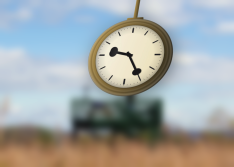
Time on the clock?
9:25
